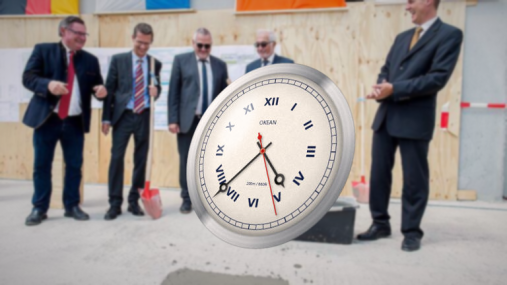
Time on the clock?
4:37:26
